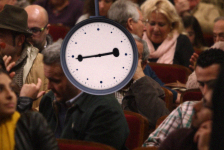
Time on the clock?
2:44
